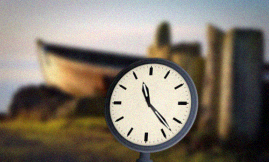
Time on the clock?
11:23
